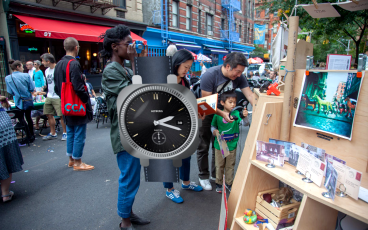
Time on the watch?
2:18
